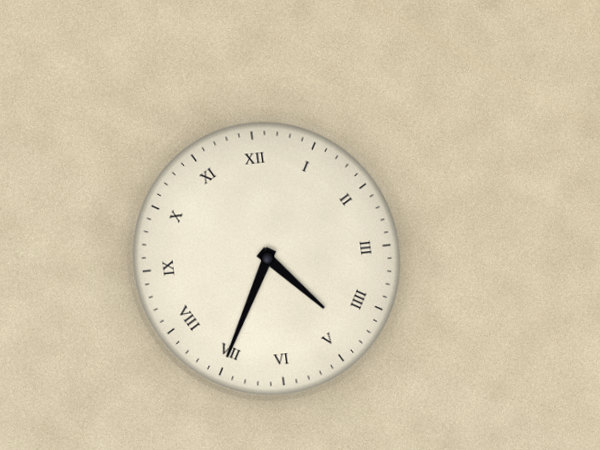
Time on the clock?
4:35
